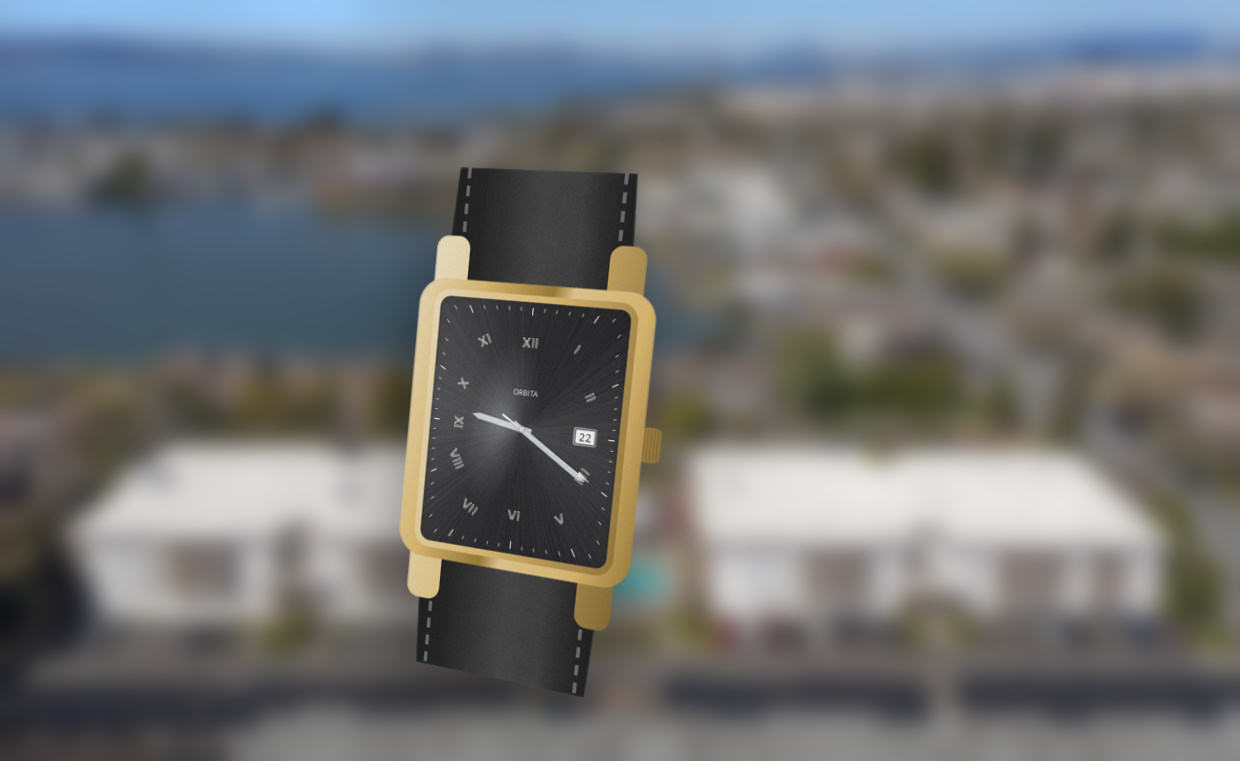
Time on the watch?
9:20:20
